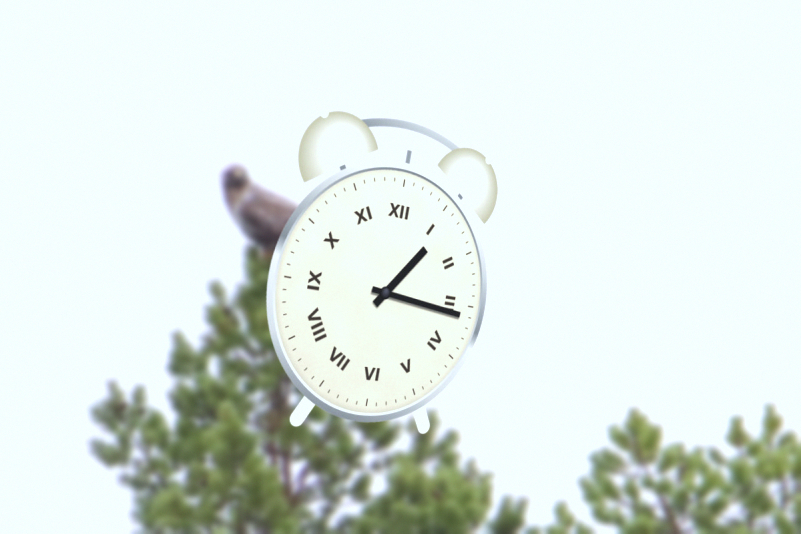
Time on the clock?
1:16
